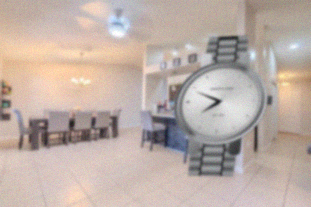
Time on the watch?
7:49
